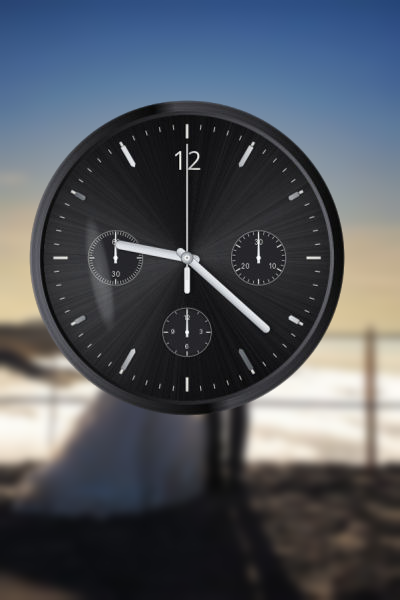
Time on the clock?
9:22
